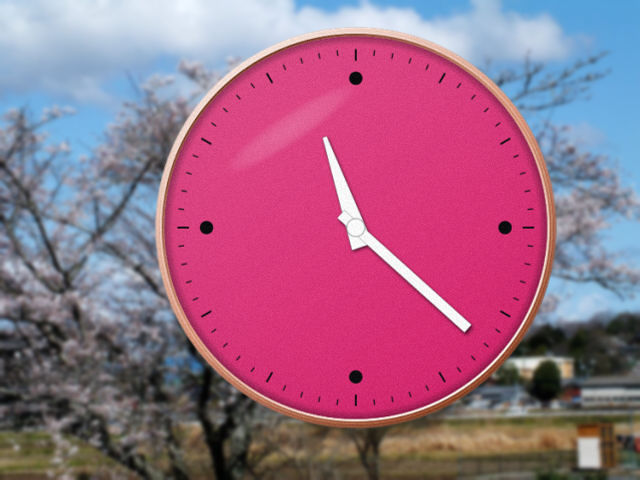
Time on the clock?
11:22
